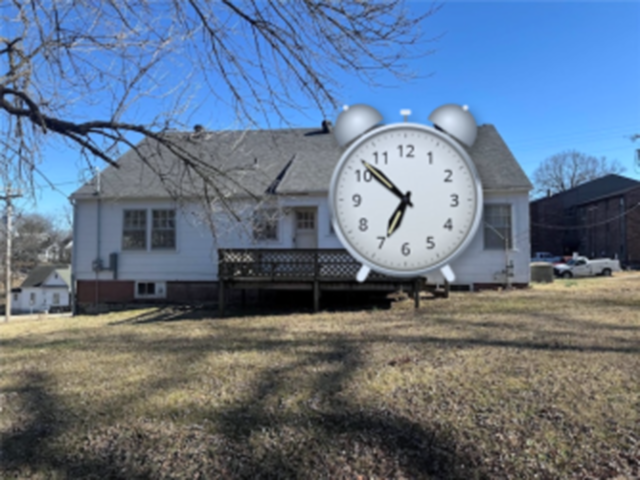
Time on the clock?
6:52
